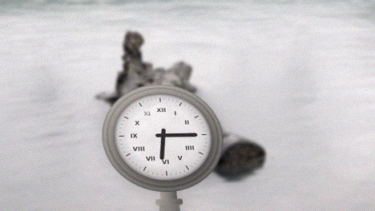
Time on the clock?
6:15
